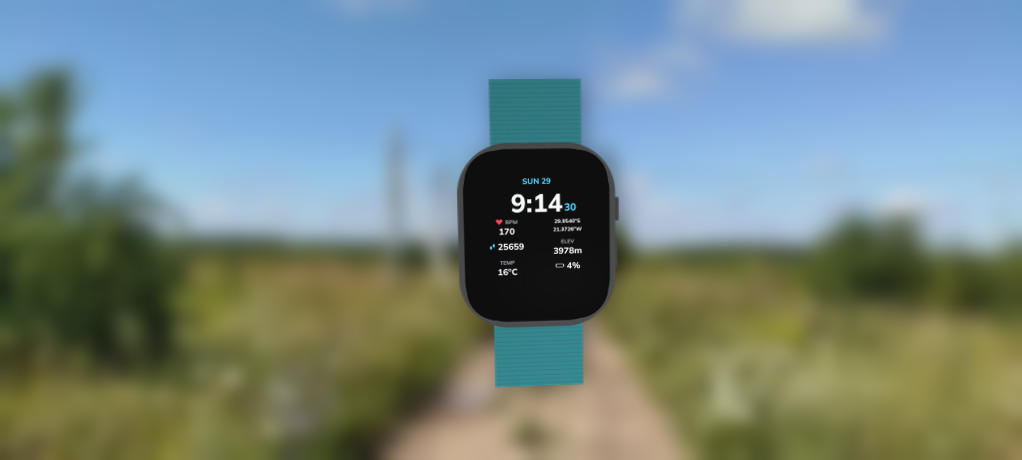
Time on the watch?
9:14:30
